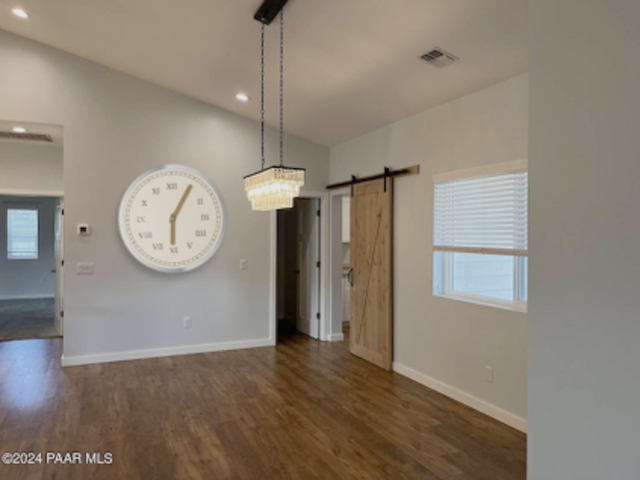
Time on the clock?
6:05
